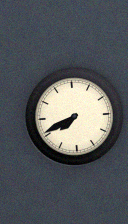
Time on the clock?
7:41
